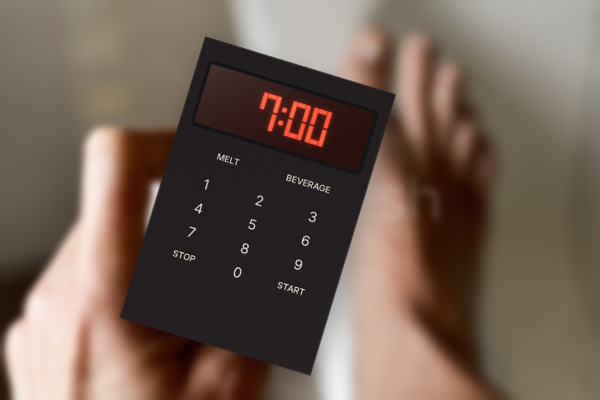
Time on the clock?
7:00
